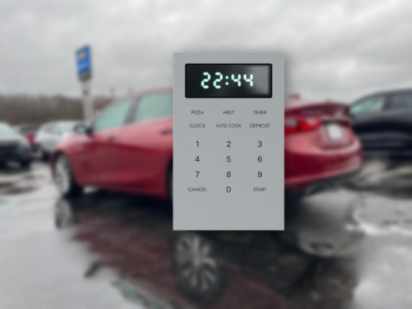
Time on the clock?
22:44
